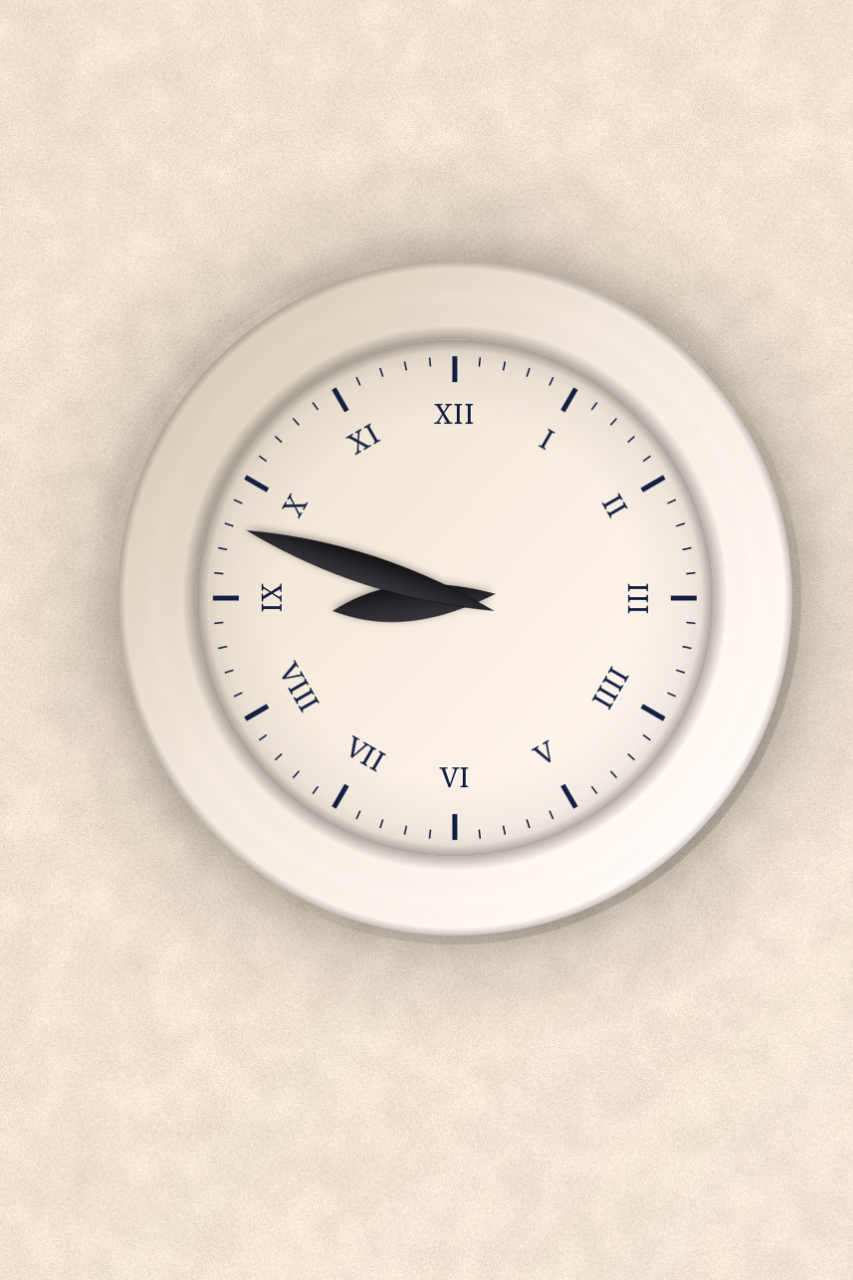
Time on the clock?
8:48
